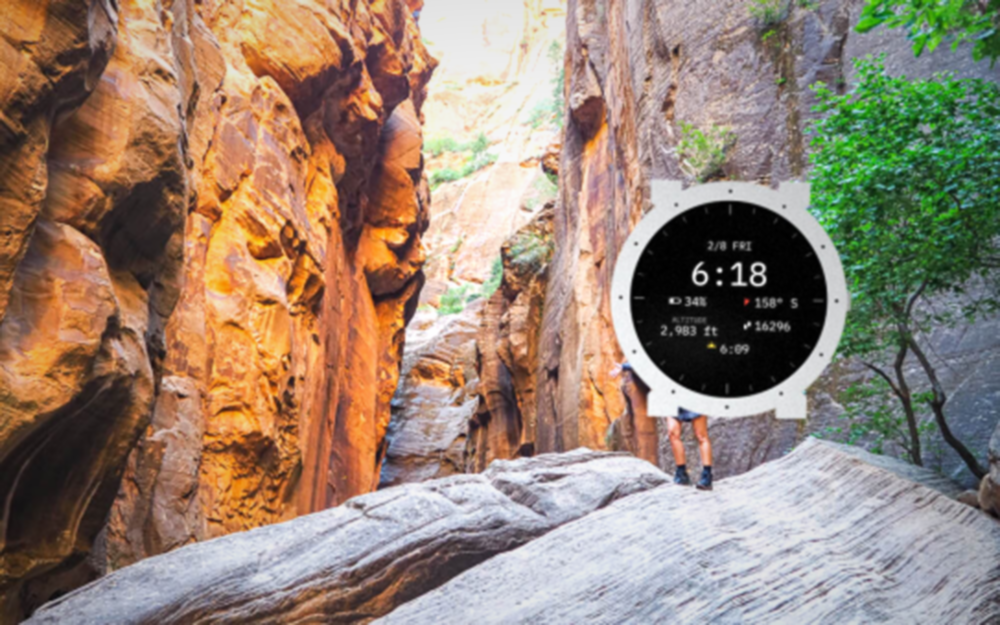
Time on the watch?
6:18
